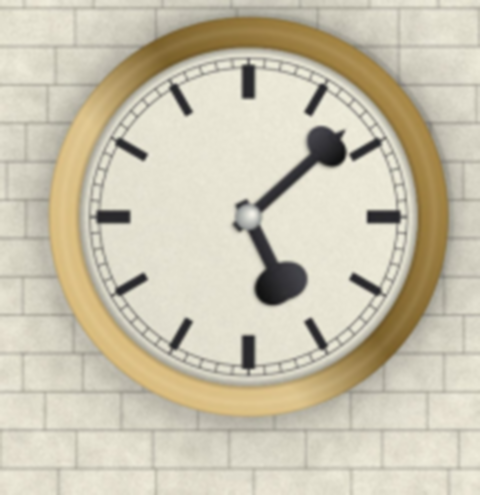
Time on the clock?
5:08
